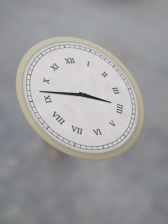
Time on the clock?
3:47
